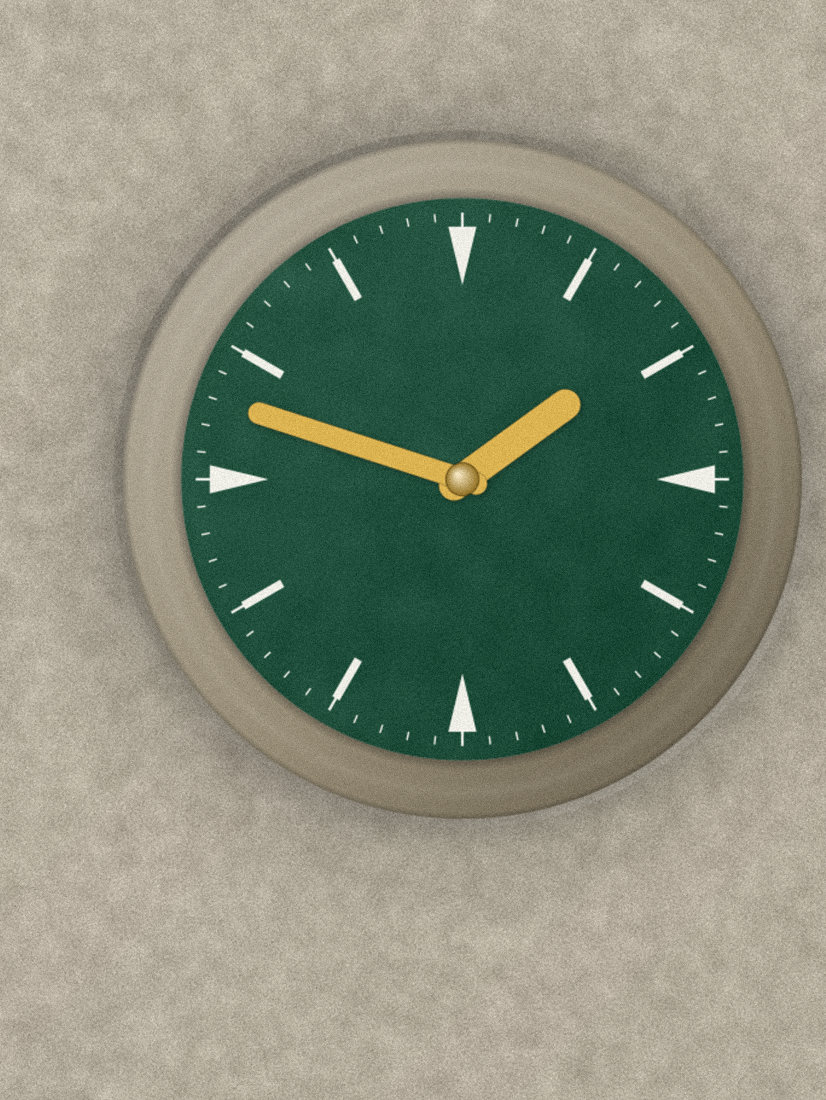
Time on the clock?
1:48
